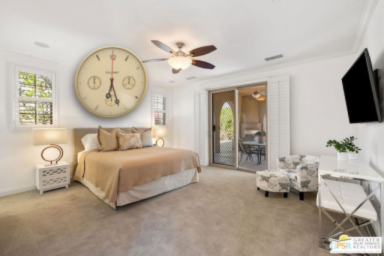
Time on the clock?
6:27
